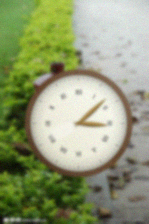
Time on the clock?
3:08
